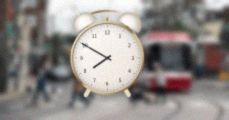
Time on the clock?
7:50
